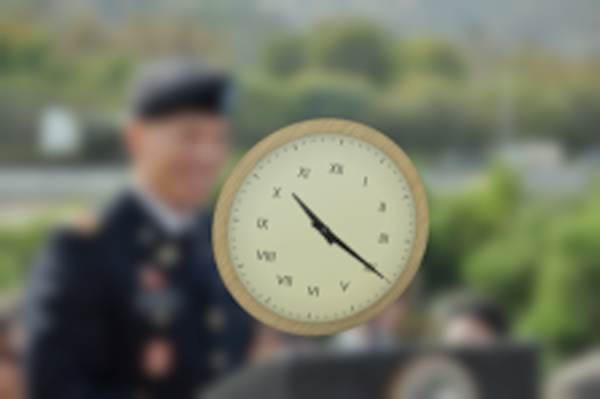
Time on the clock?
10:20
